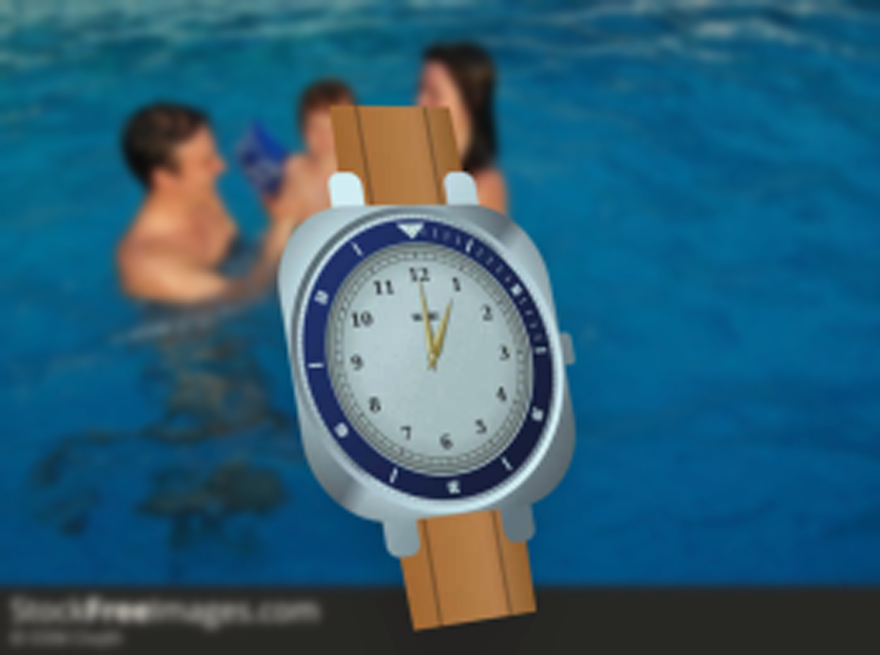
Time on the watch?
1:00
